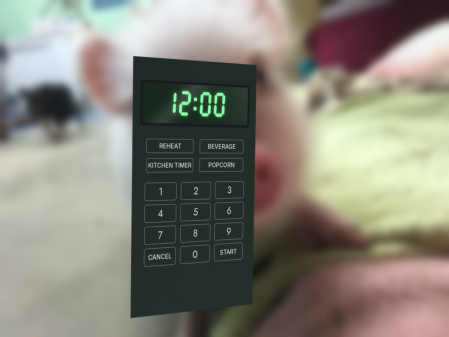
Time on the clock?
12:00
